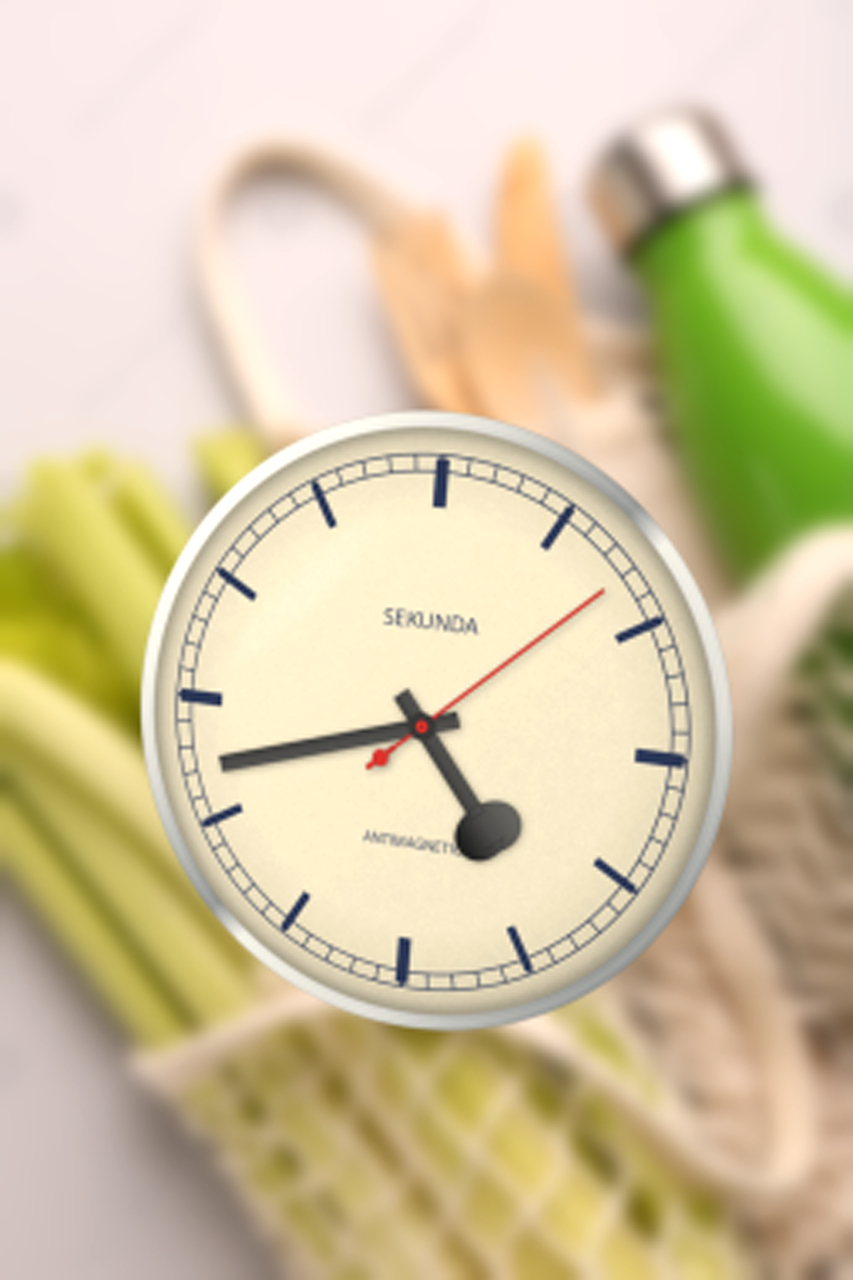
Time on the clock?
4:42:08
